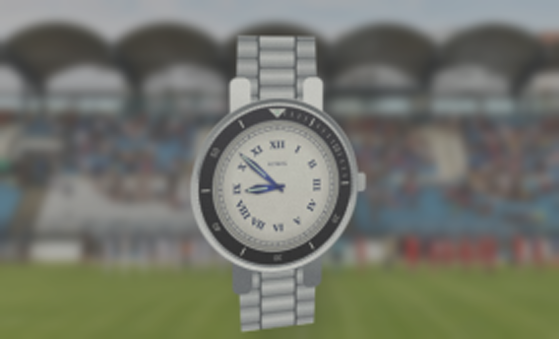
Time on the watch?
8:52
